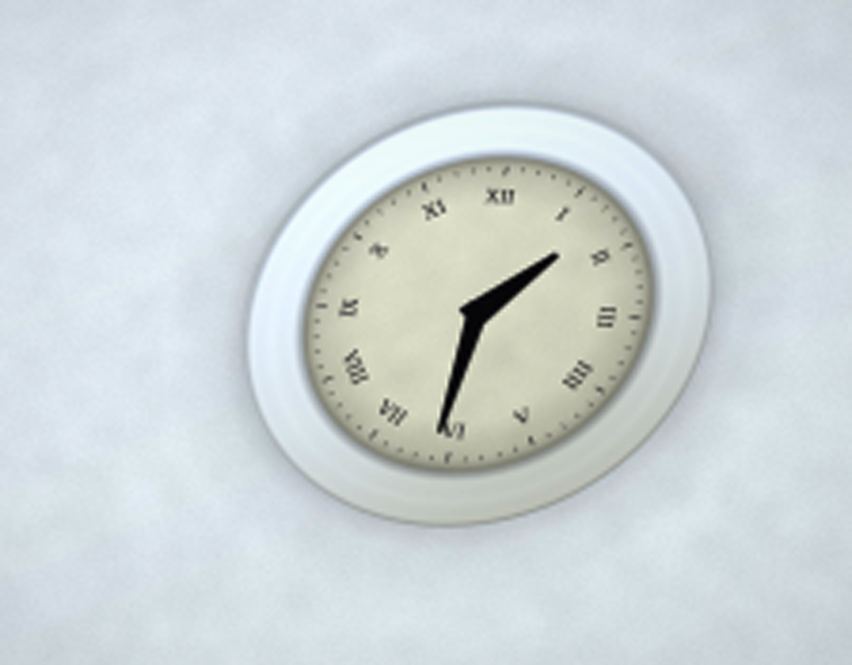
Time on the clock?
1:31
